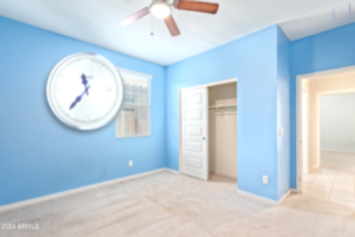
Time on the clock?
11:37
